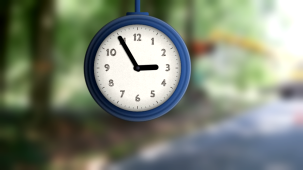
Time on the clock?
2:55
